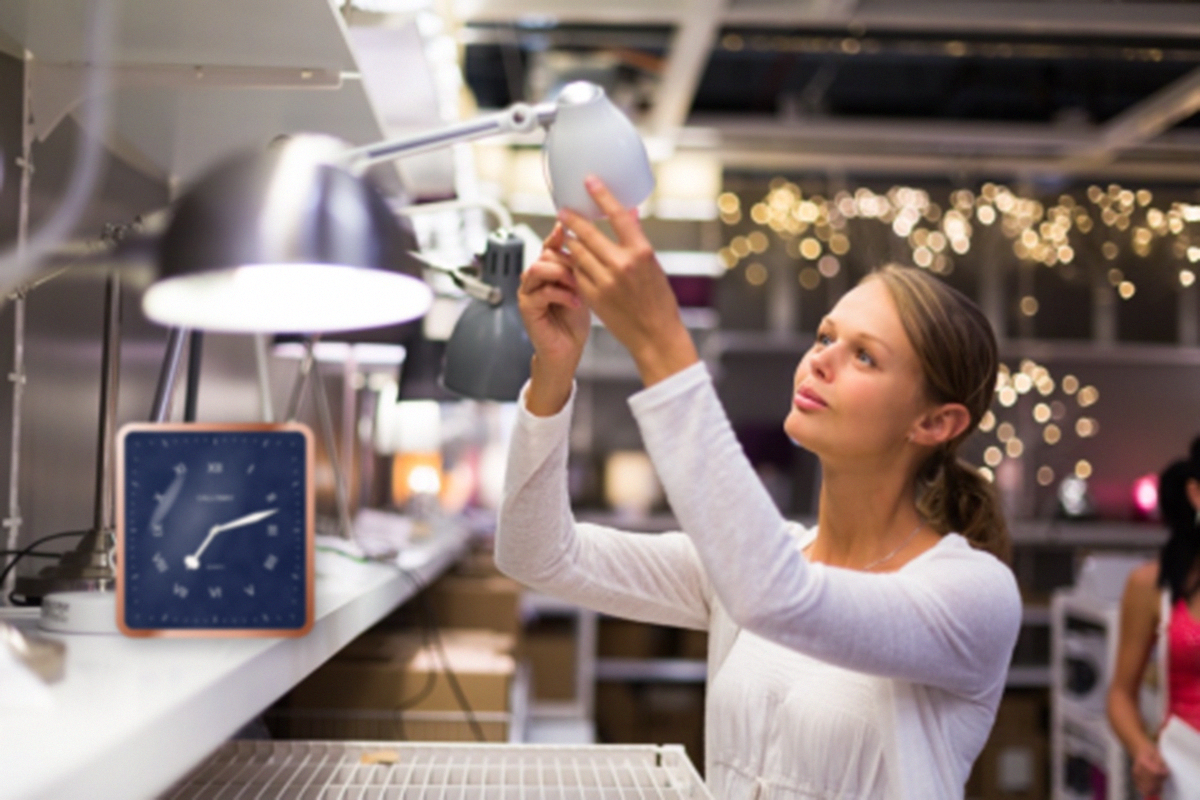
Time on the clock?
7:12
